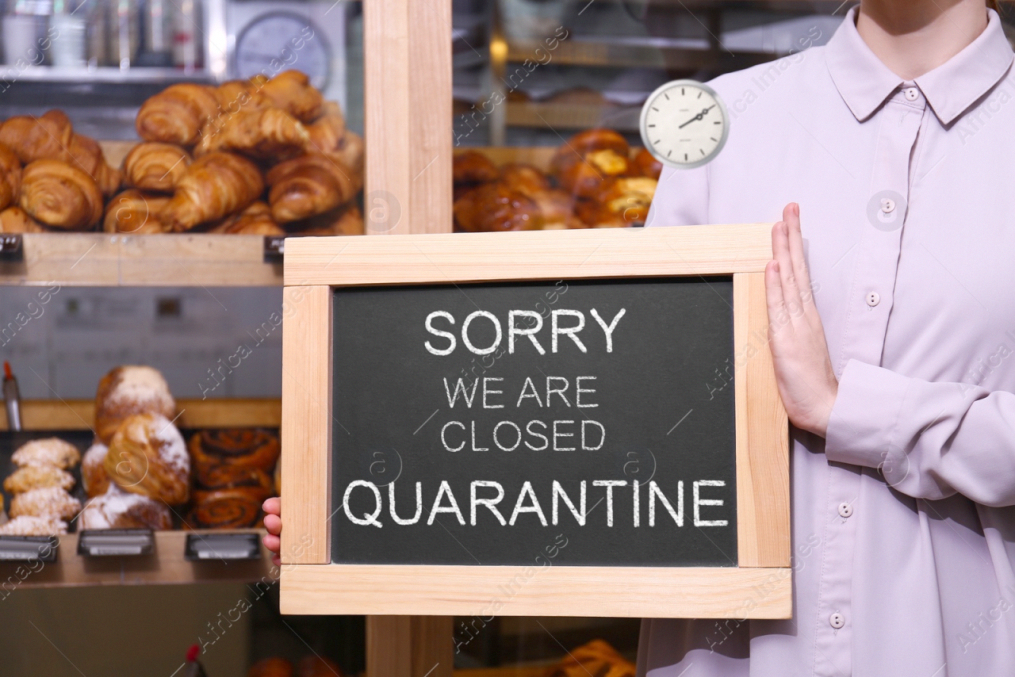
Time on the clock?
2:10
